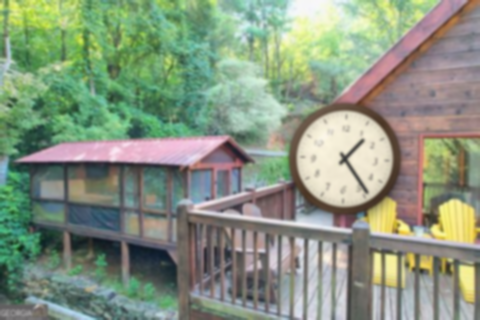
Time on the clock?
1:24
